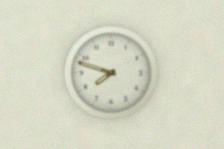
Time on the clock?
7:48
